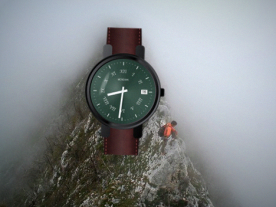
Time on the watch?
8:31
